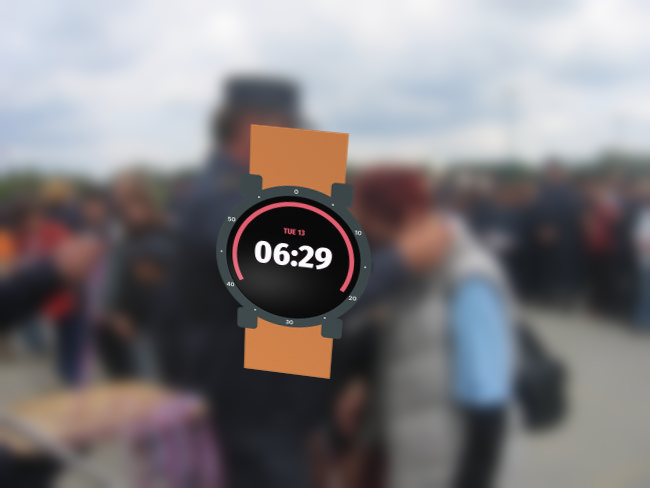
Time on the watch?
6:29
